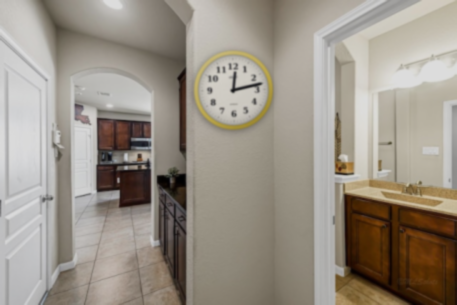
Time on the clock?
12:13
